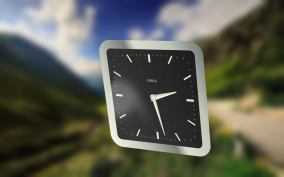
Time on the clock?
2:28
